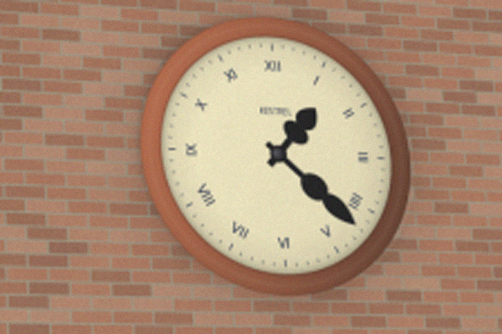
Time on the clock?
1:22
